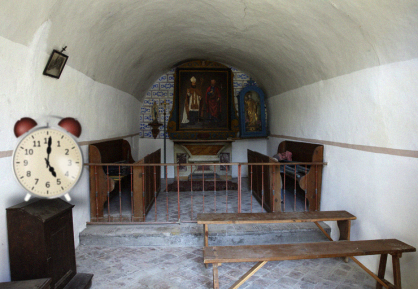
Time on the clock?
5:01
